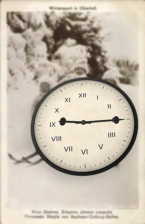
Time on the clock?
9:15
